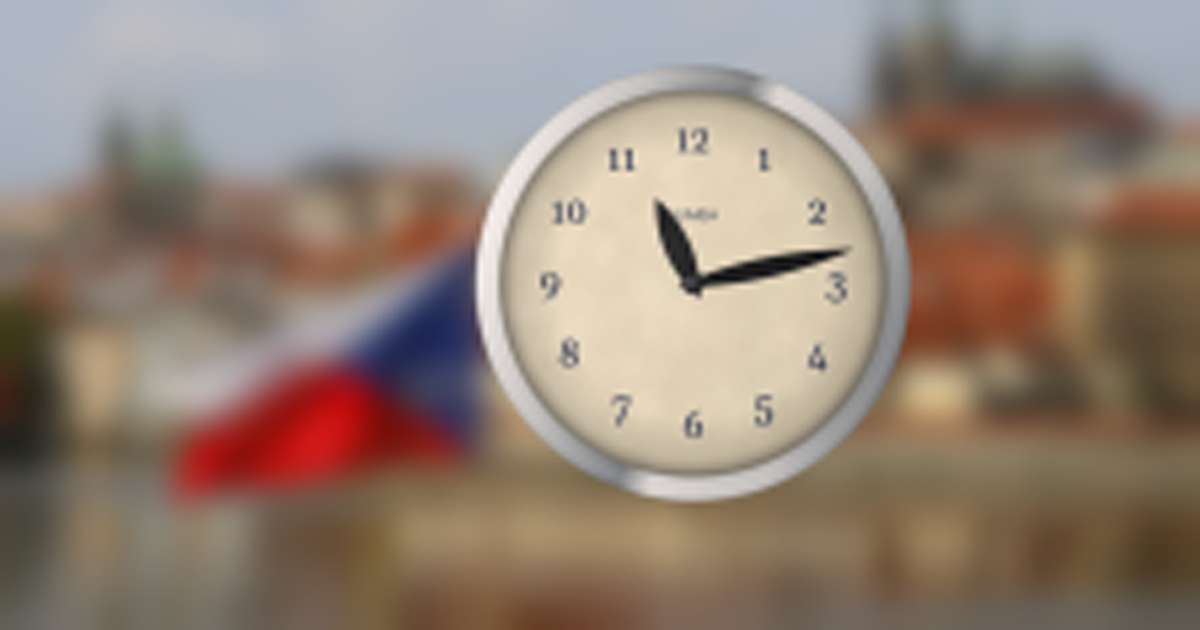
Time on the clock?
11:13
